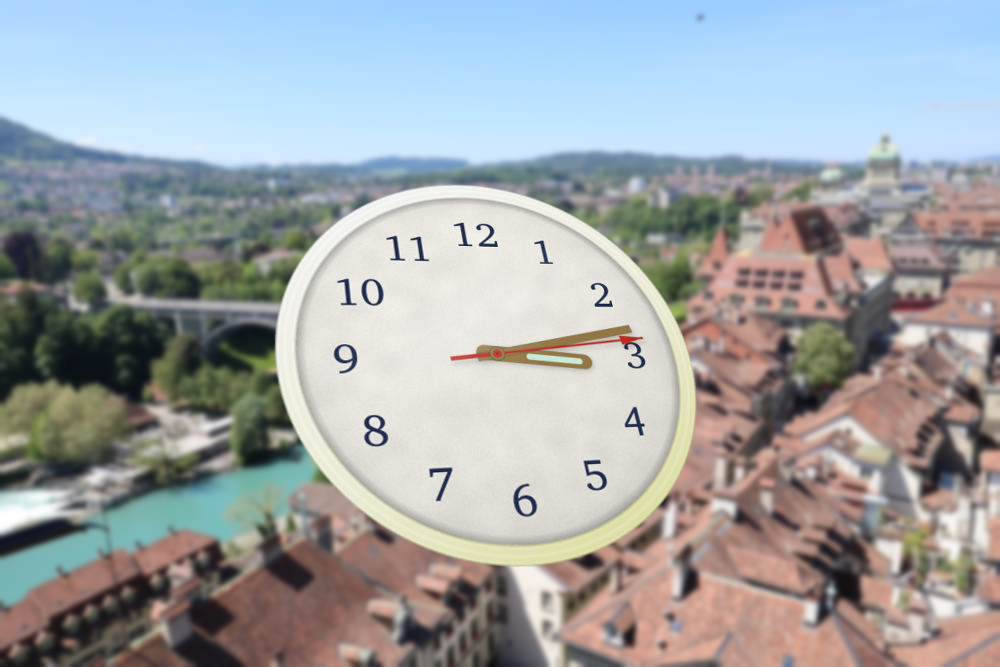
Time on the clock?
3:13:14
